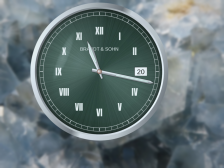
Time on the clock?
11:17
